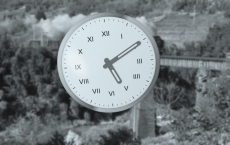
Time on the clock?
5:10
